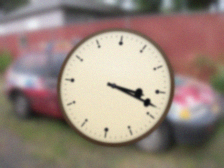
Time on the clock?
3:18
